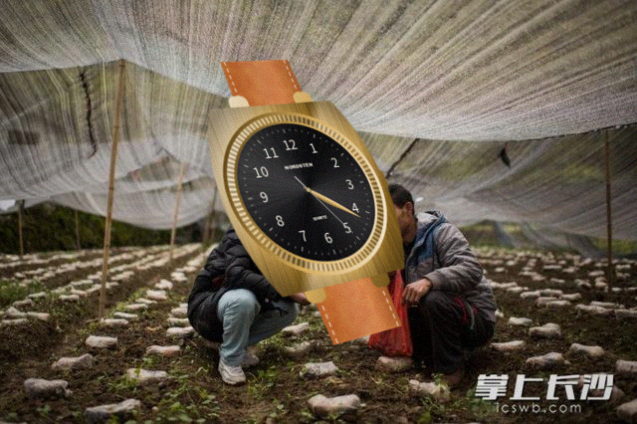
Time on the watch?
4:21:25
